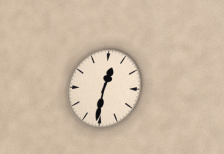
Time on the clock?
12:31
